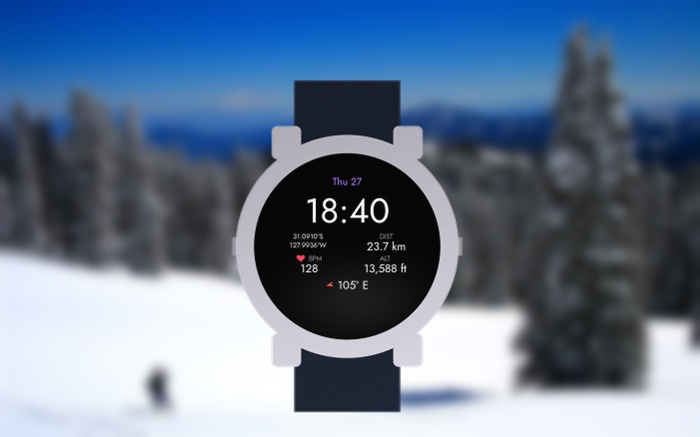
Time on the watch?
18:40
